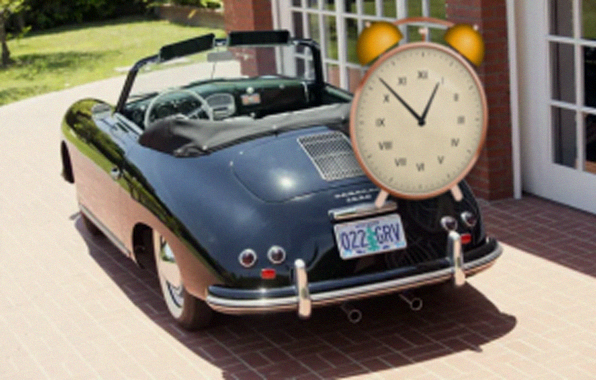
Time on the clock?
12:52
